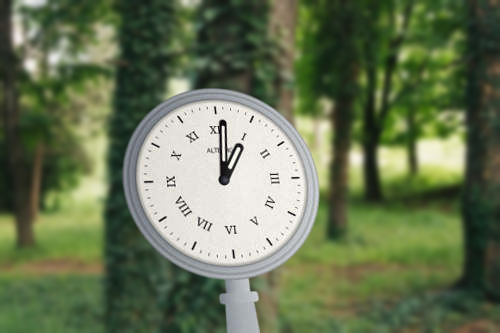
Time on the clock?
1:01
